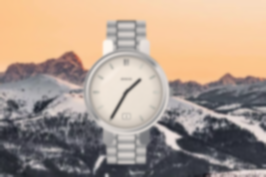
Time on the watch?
1:35
